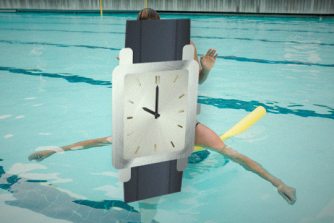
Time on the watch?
10:00
